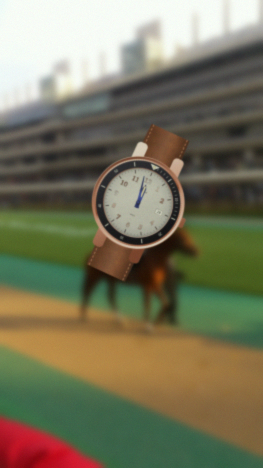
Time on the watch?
11:58
